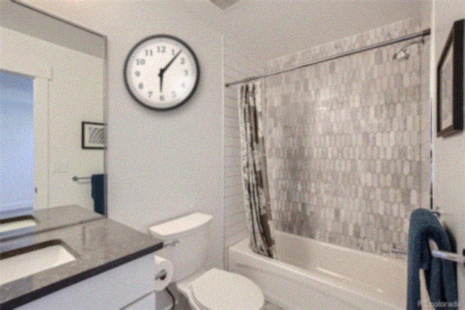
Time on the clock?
6:07
